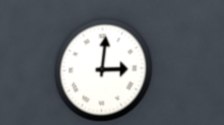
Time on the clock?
3:01
